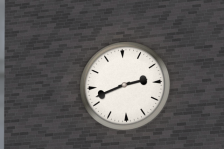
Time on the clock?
2:42
